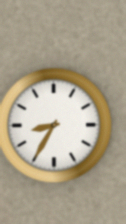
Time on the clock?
8:35
